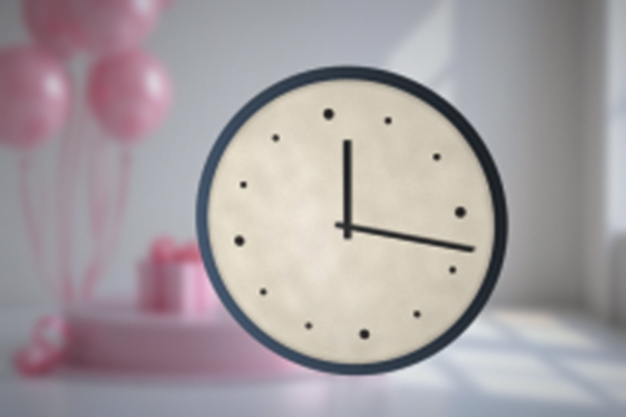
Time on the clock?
12:18
